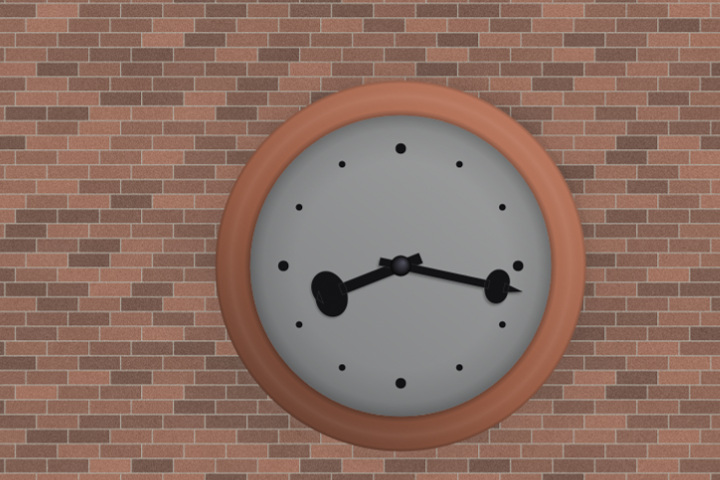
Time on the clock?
8:17
